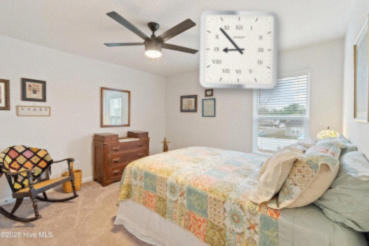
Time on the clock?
8:53
